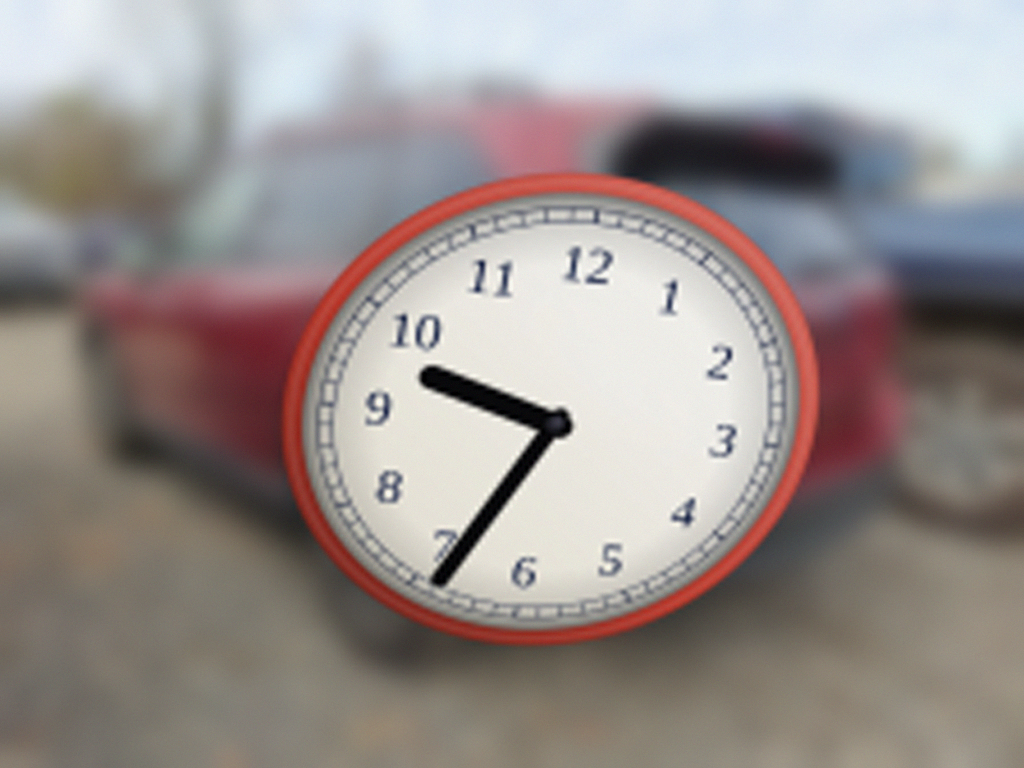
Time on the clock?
9:34
